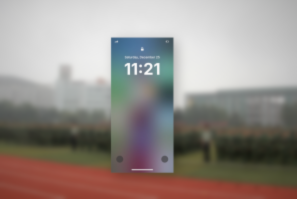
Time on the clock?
11:21
